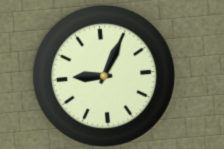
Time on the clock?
9:05
